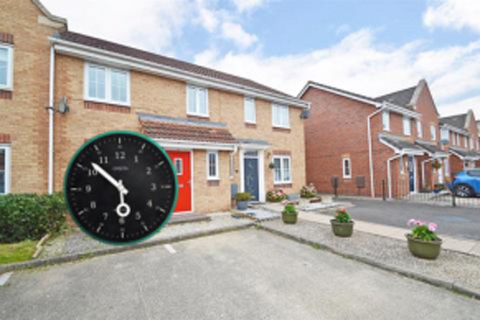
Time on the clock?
5:52
